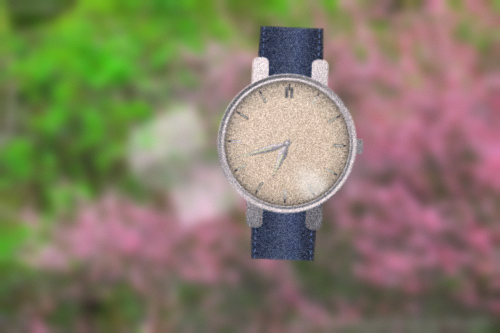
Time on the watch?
6:42
